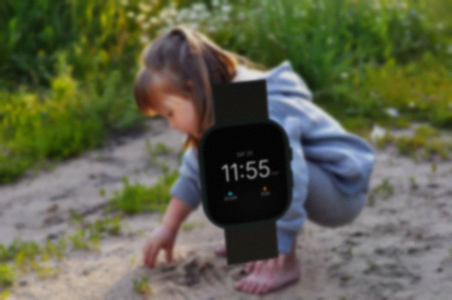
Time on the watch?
11:55
